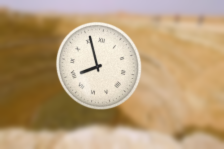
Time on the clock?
7:56
